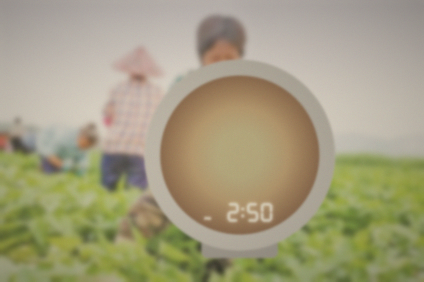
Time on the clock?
2:50
